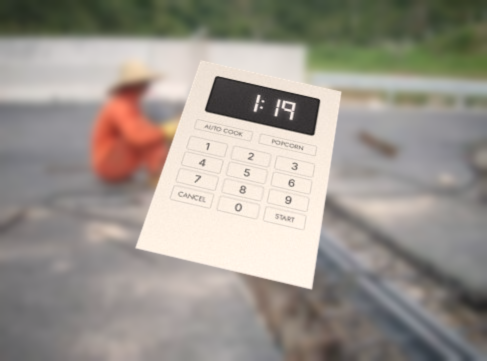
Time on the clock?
1:19
